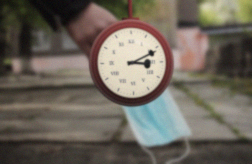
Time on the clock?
3:11
